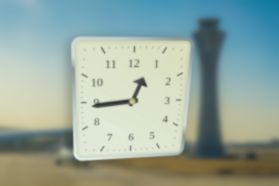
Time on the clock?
12:44
